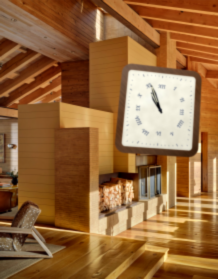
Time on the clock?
10:56
